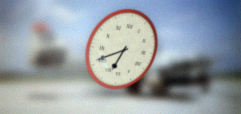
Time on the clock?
6:41
